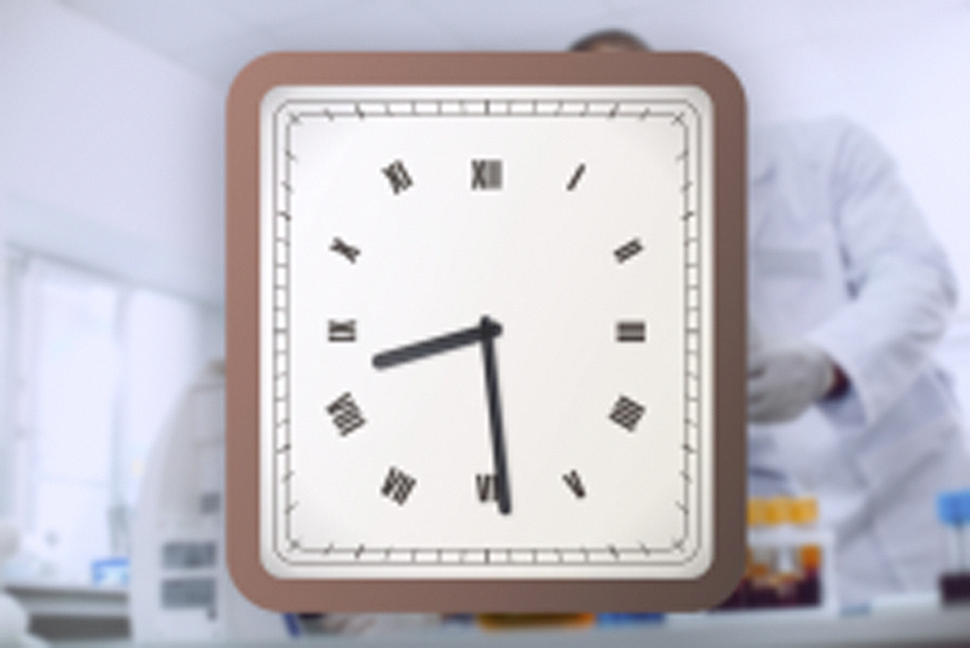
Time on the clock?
8:29
